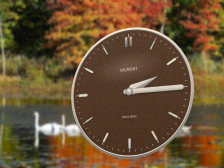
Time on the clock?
2:15
